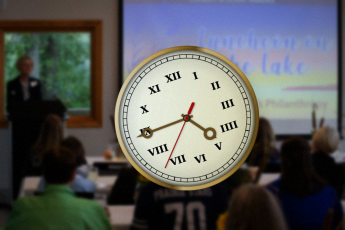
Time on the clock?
4:44:37
